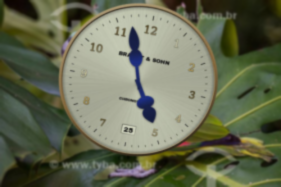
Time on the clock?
4:57
